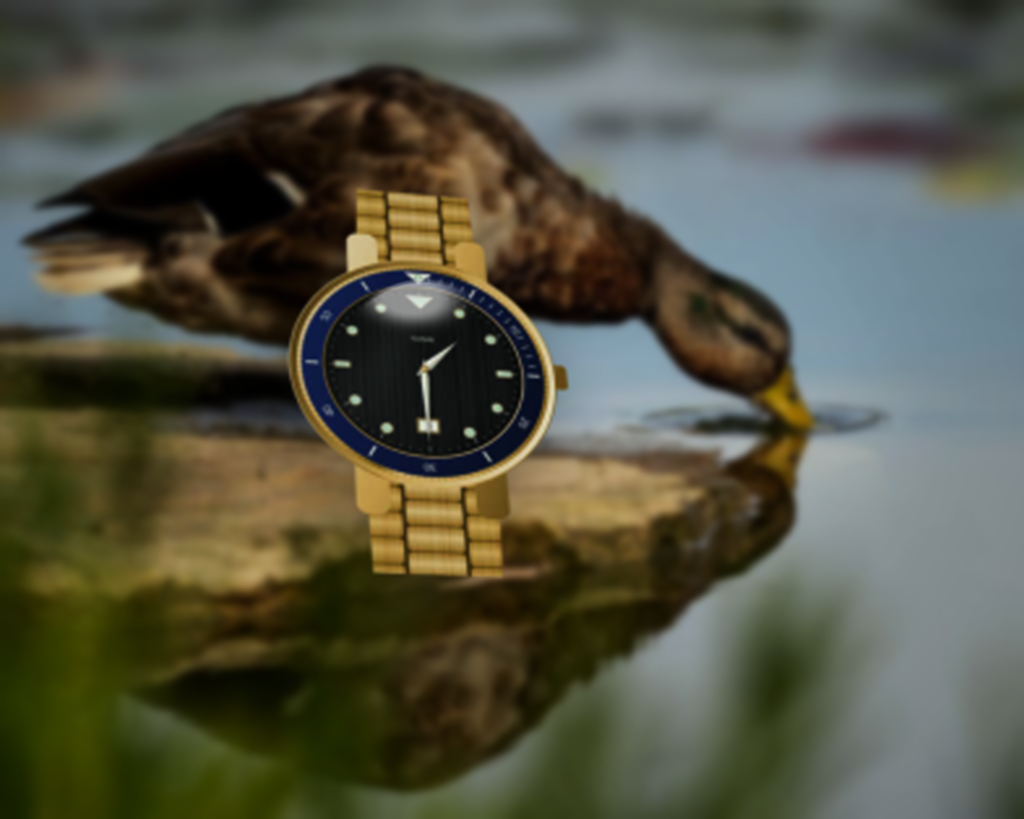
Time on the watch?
1:30
